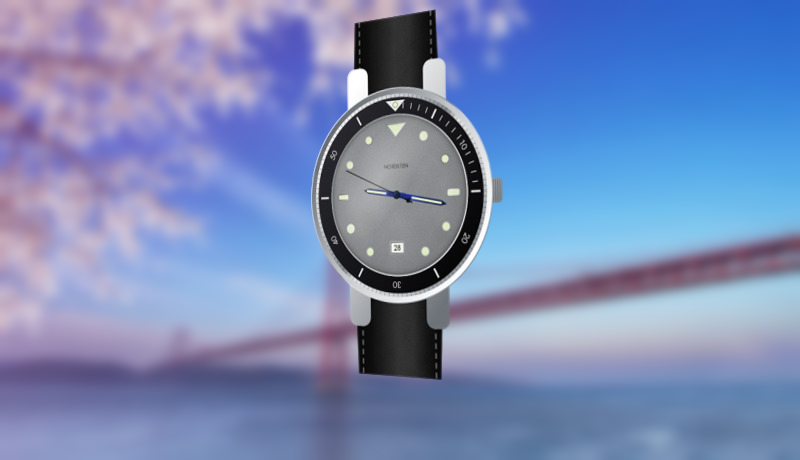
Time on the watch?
9:16:49
